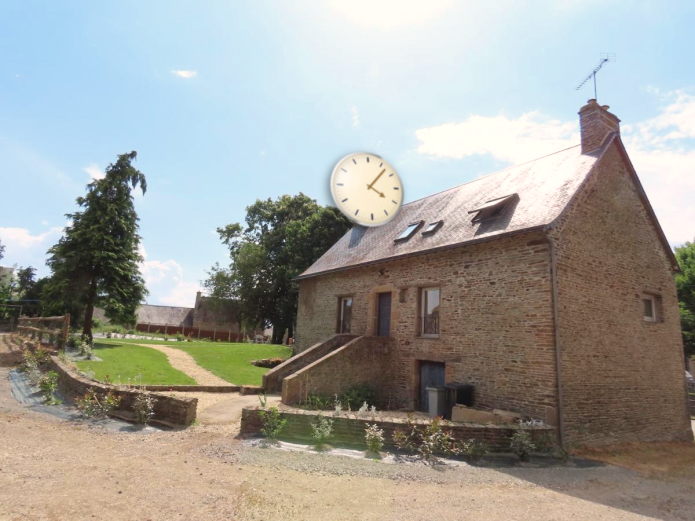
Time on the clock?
4:07
